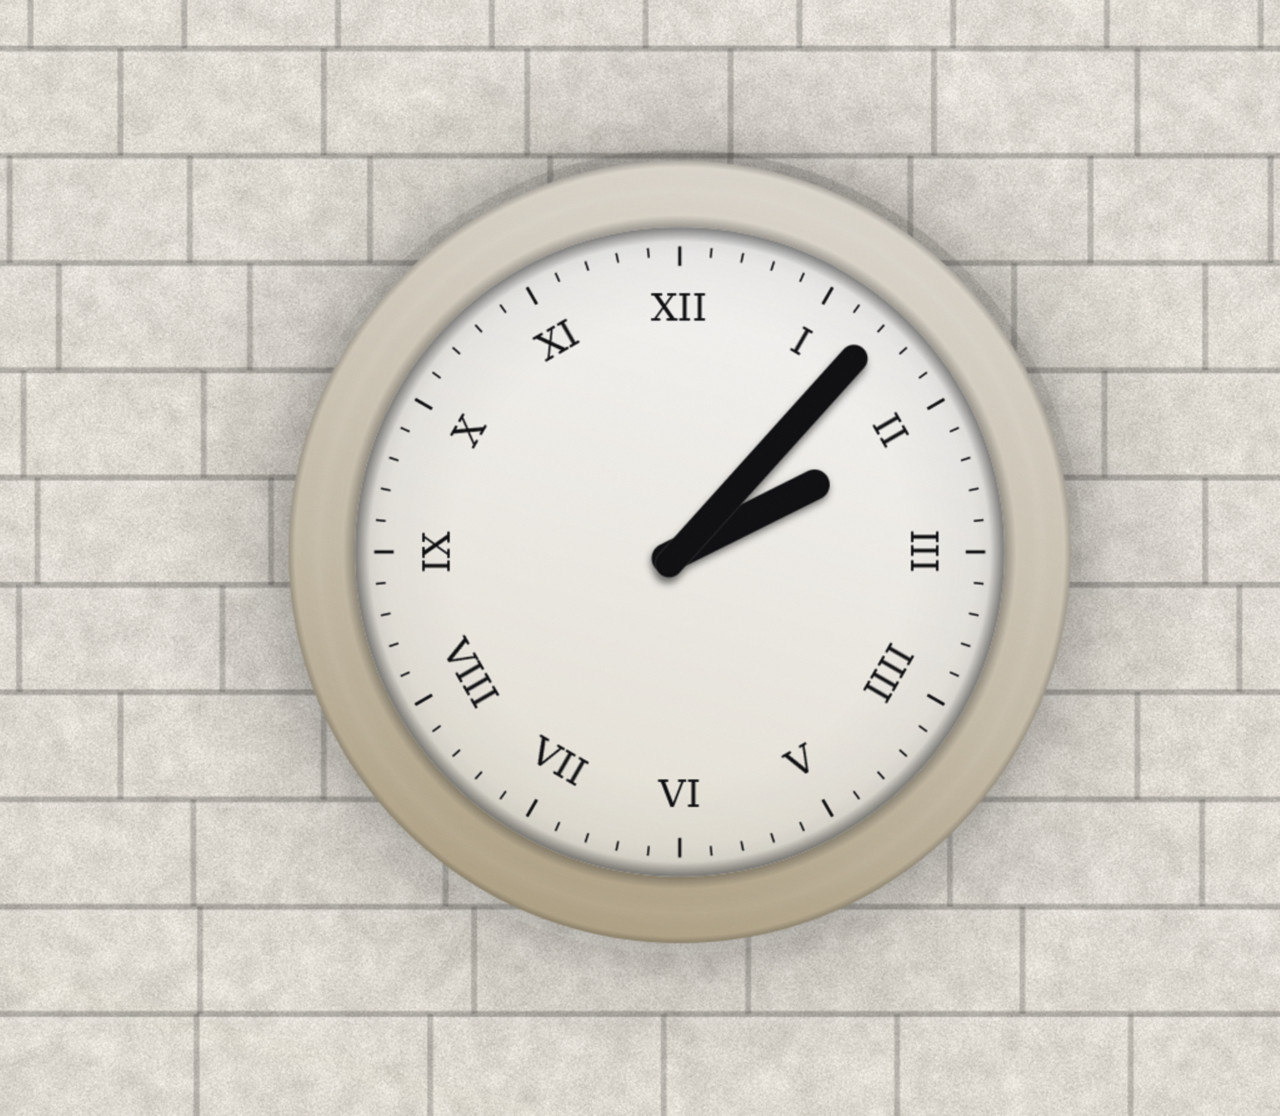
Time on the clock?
2:07
